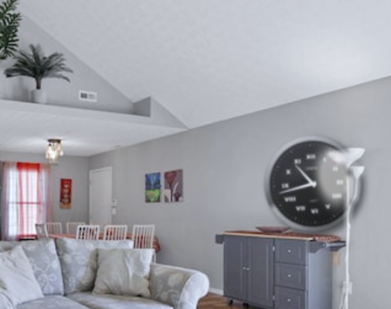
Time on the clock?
10:43
